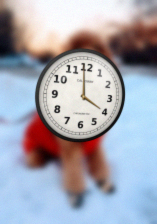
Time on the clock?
3:59
